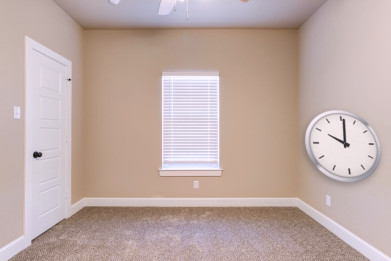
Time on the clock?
10:01
